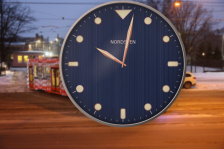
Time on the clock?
10:02
